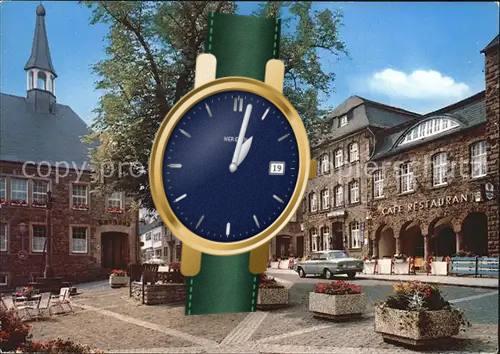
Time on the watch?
1:02
